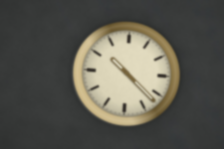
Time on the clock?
10:22
